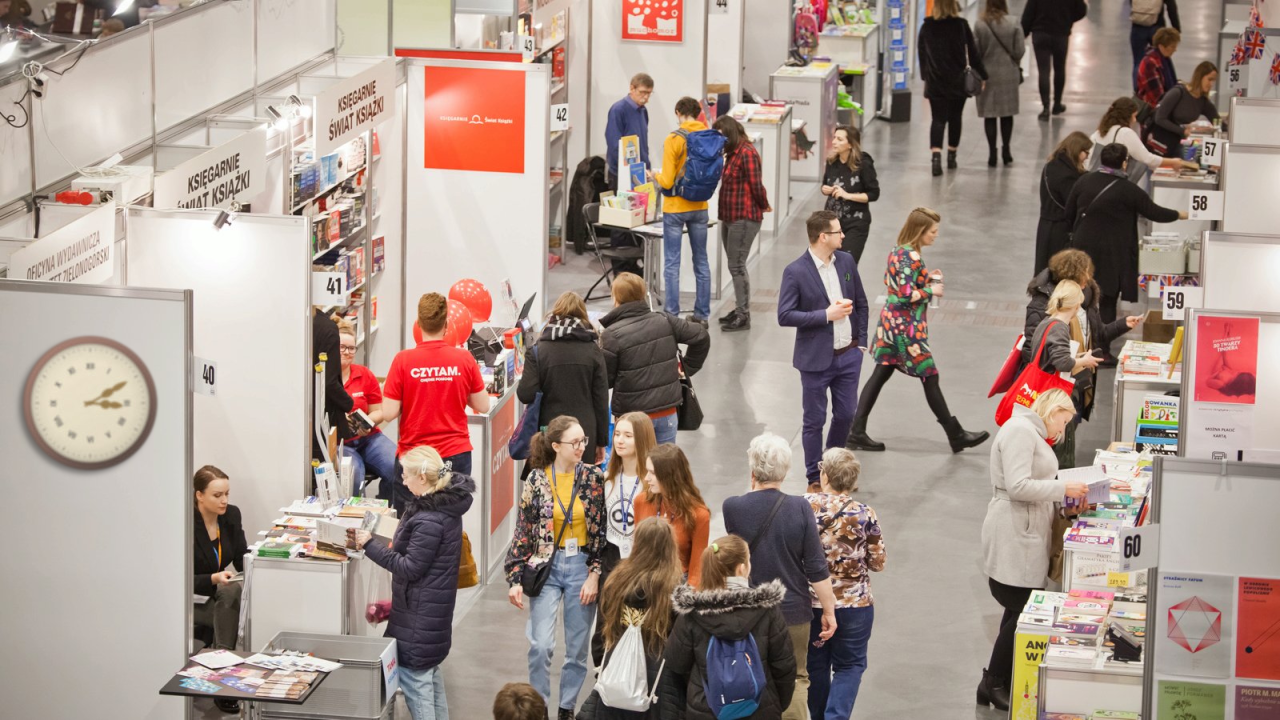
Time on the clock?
3:10
